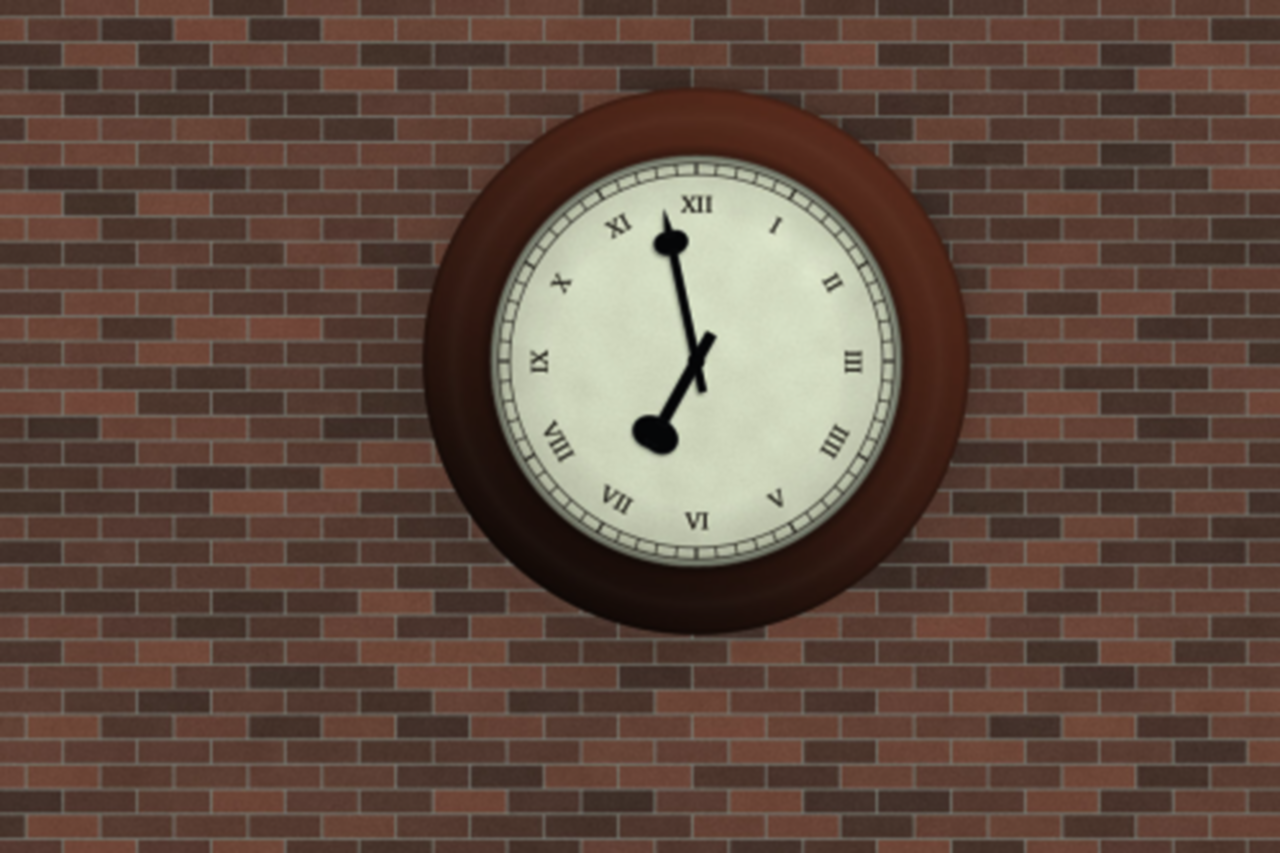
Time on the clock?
6:58
